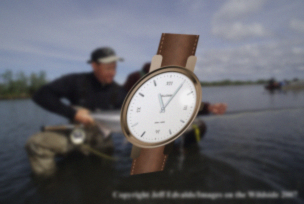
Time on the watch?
11:05
